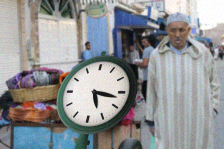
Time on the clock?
5:17
